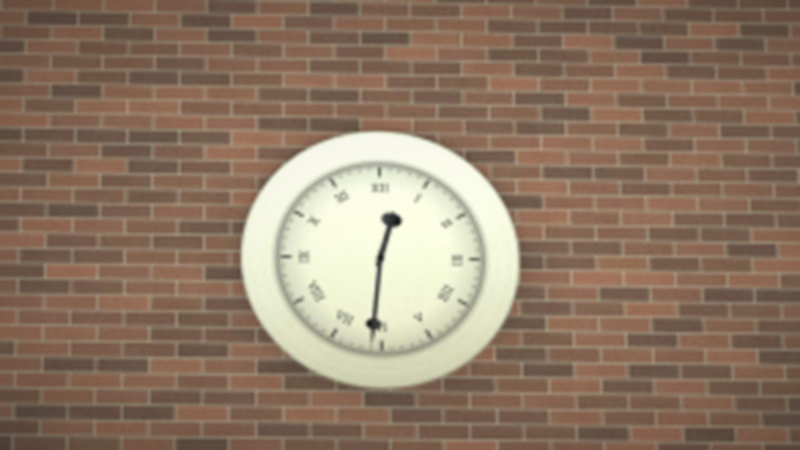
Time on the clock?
12:31
